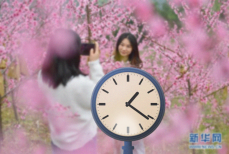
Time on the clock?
1:21
